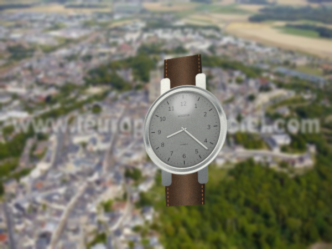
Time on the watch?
8:22
